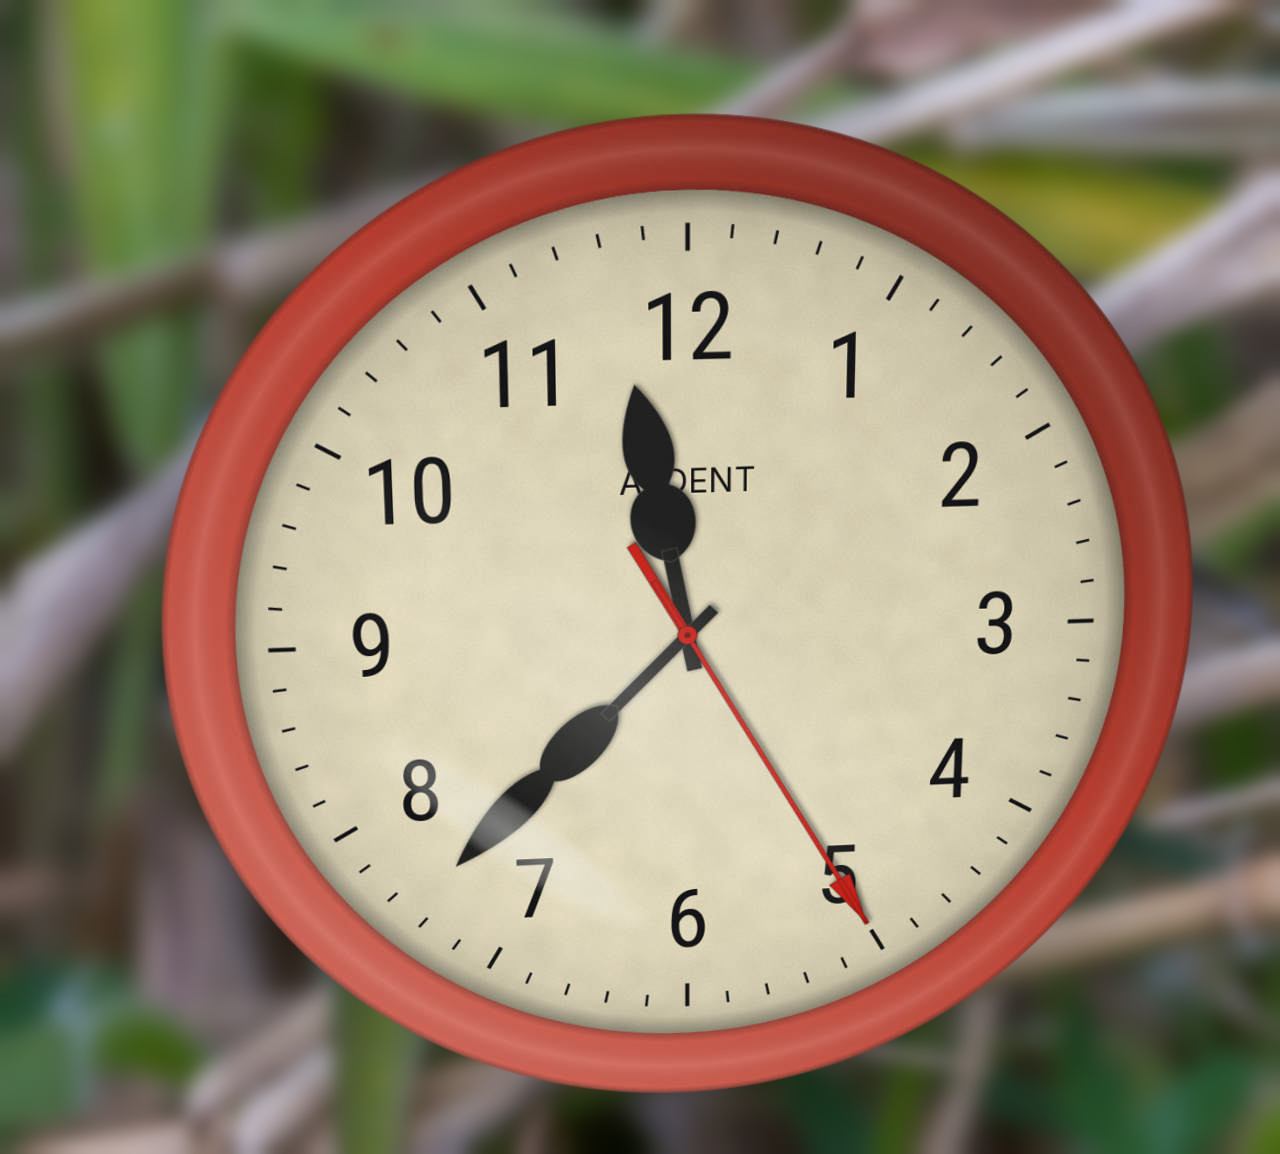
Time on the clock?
11:37:25
